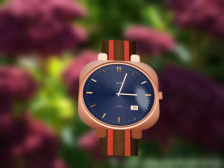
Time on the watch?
3:03
